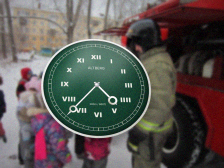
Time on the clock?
4:37
